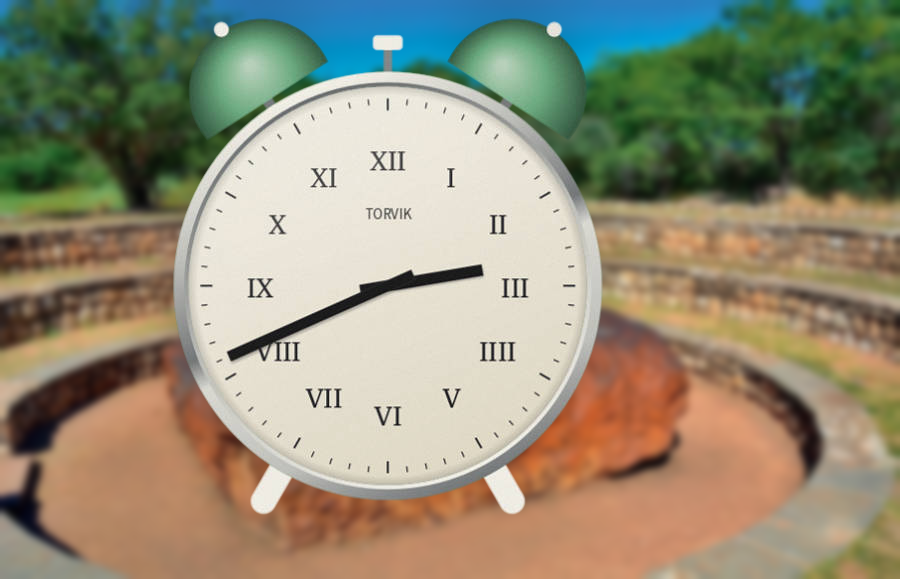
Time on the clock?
2:41
